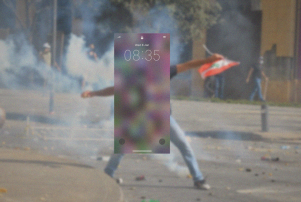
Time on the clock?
8:35
